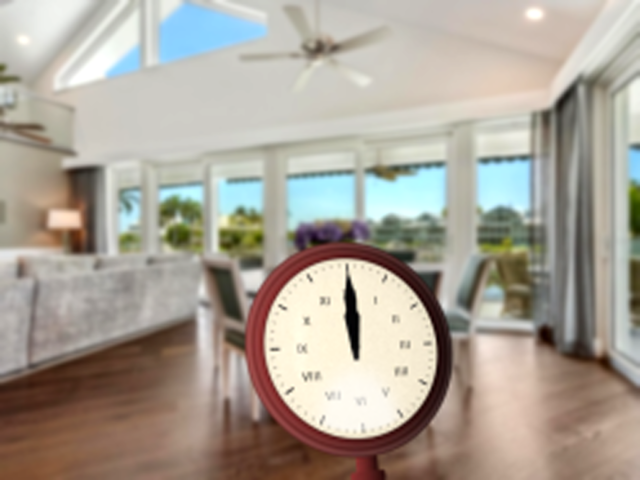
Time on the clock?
12:00
